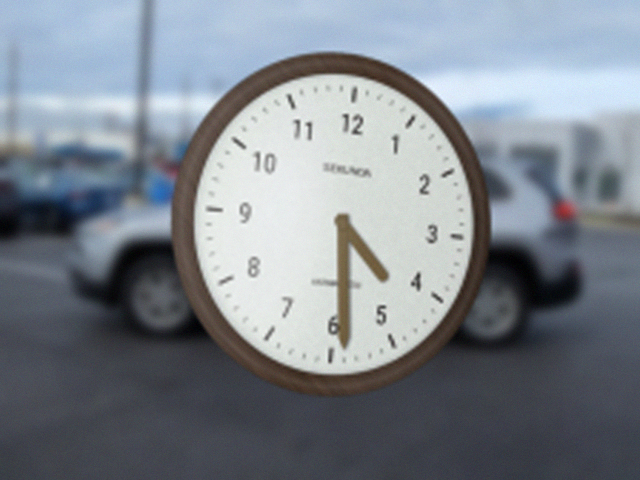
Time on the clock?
4:29
